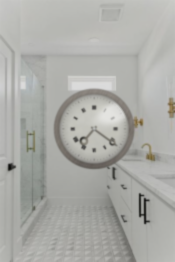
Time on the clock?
7:21
